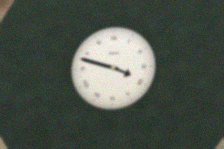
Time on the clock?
3:48
